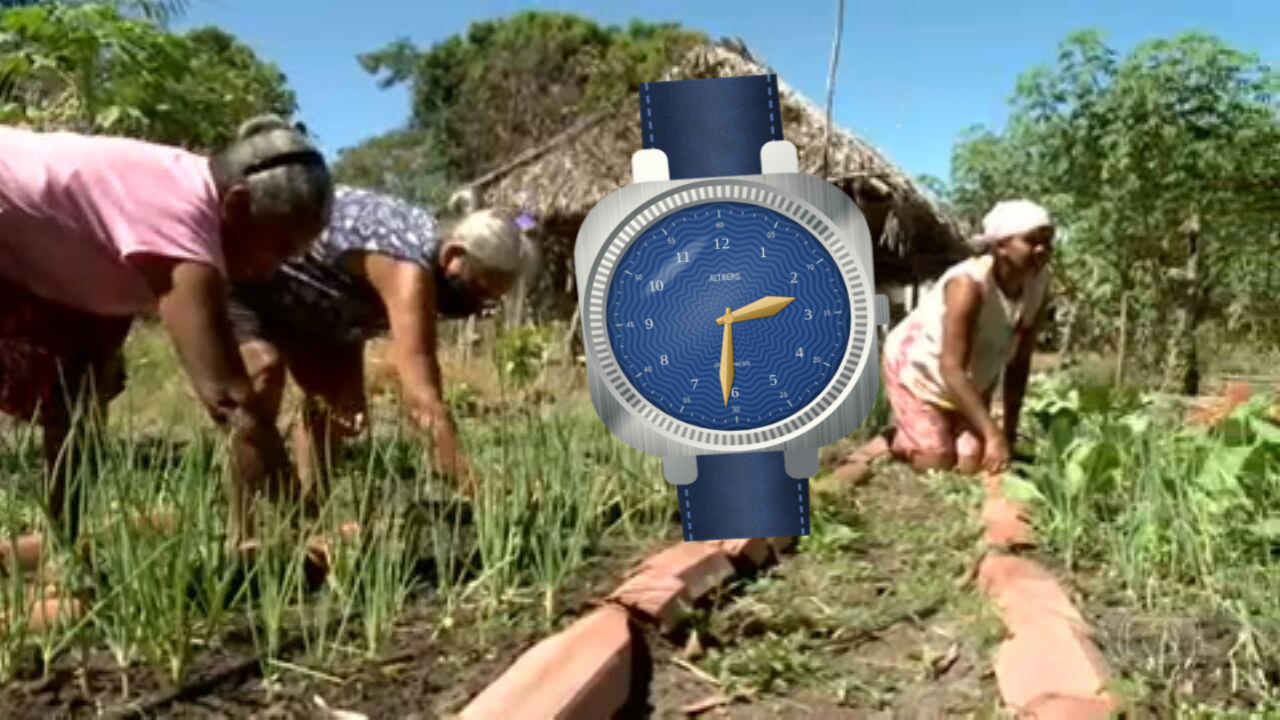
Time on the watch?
2:31
